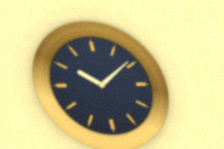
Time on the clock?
10:09
